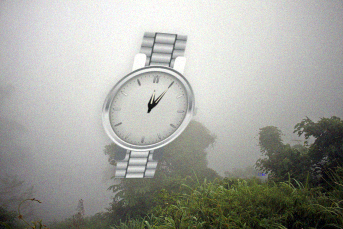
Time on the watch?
12:05
